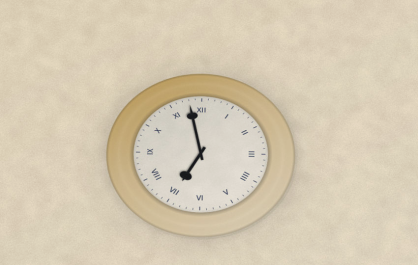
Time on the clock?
6:58
